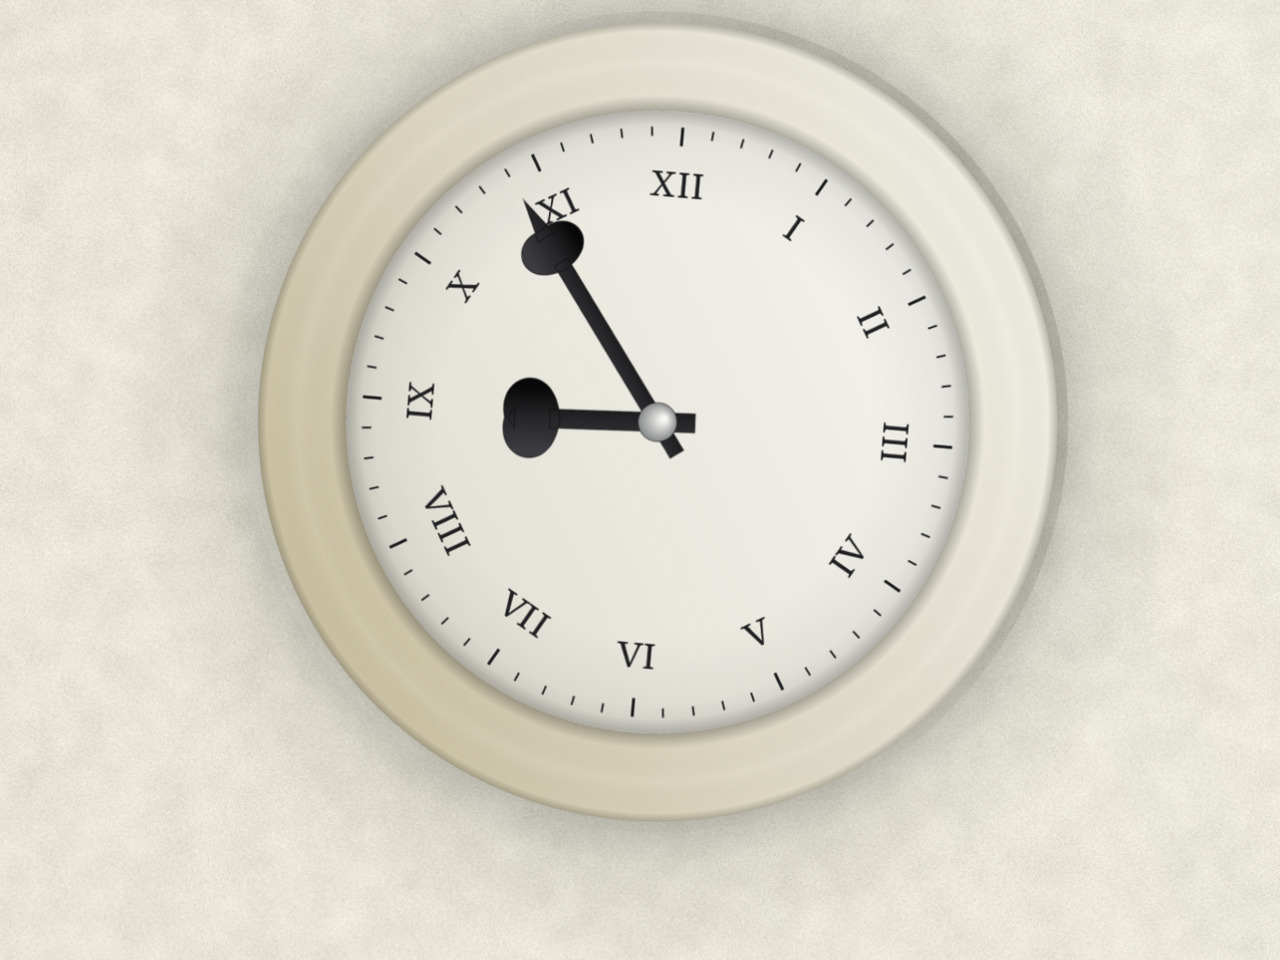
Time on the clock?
8:54
